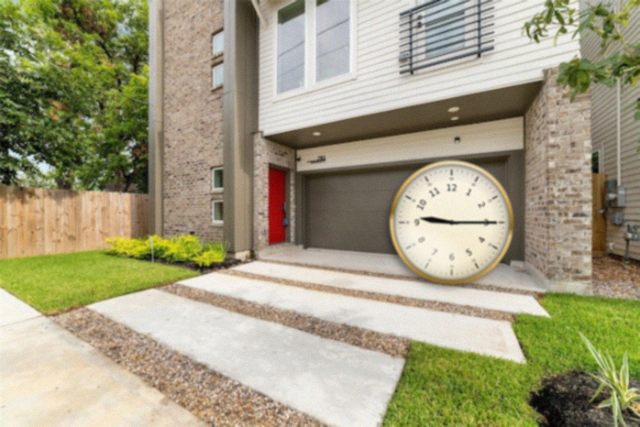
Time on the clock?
9:15
